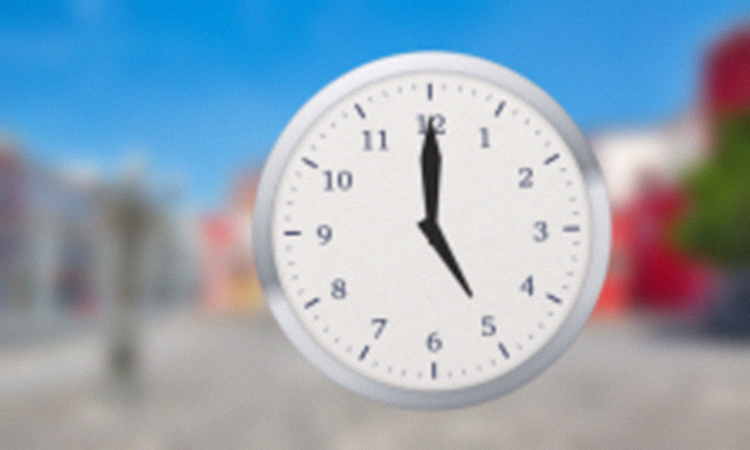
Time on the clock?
5:00
